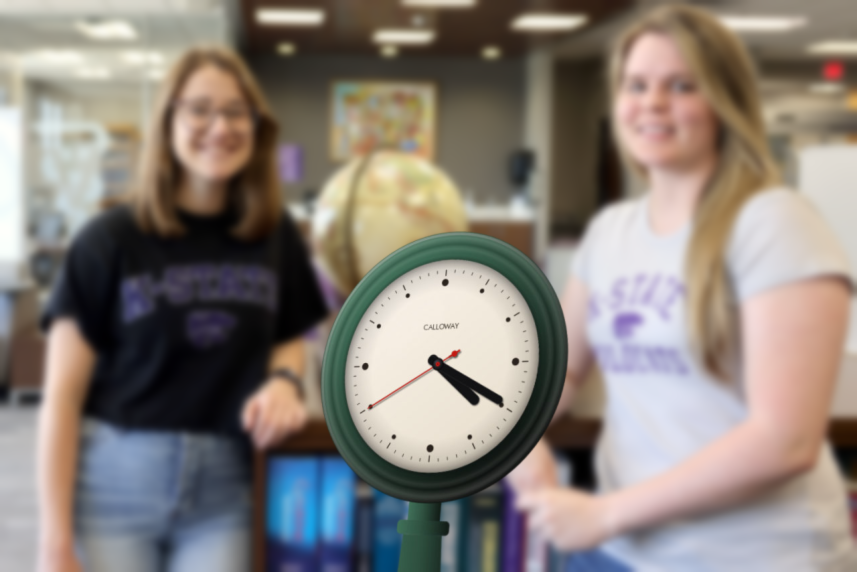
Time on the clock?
4:19:40
